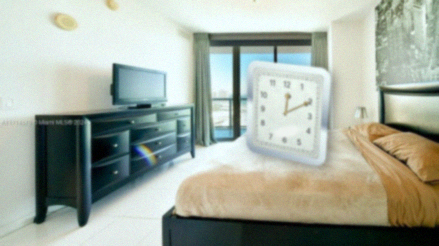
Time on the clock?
12:10
